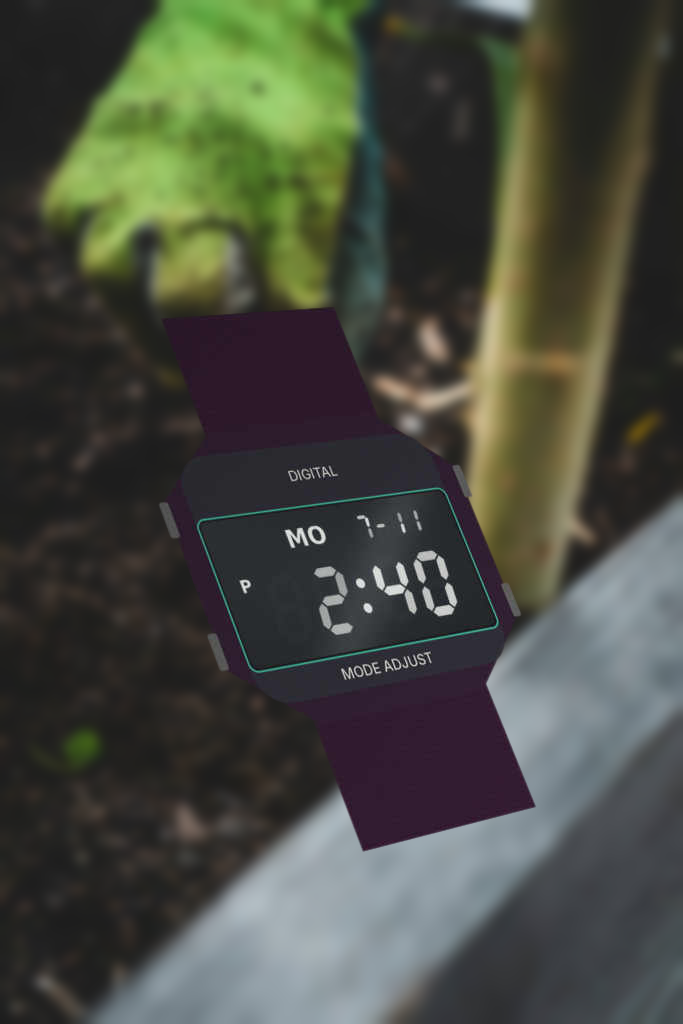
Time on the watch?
2:40
